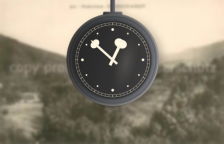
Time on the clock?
12:52
